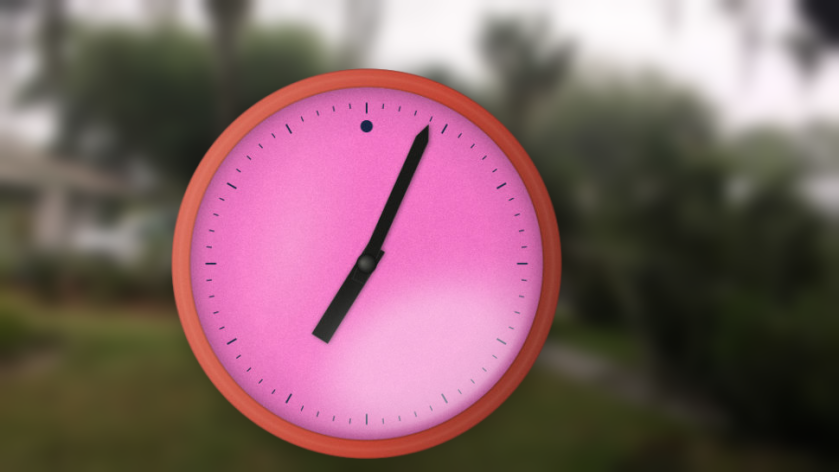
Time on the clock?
7:04
